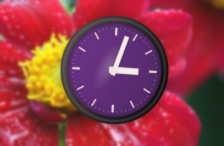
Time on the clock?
3:03
